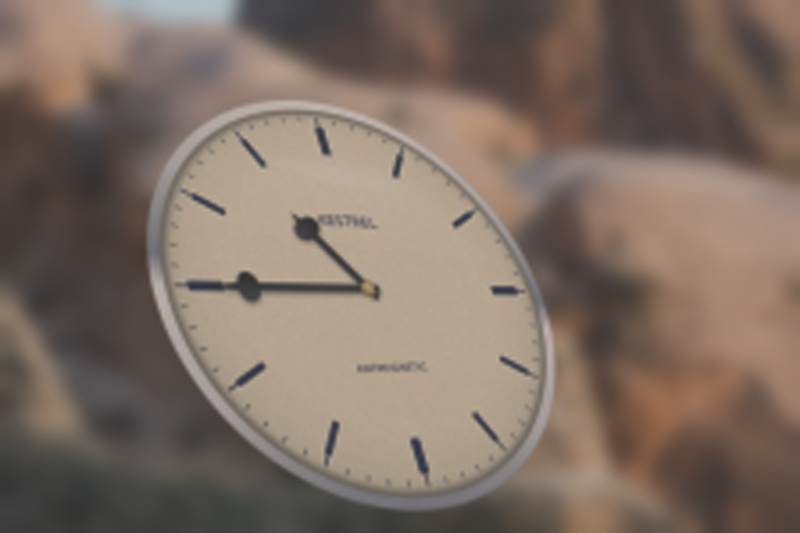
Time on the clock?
10:45
